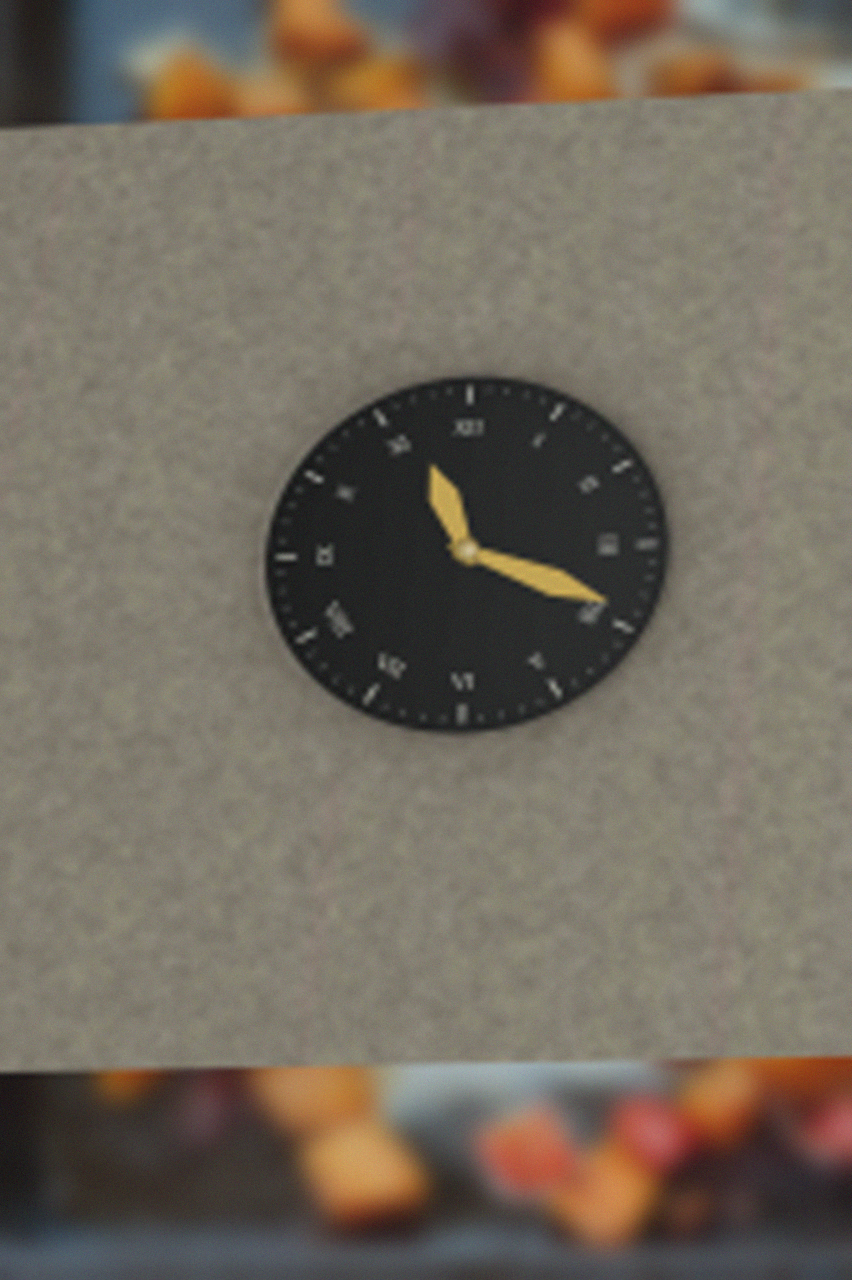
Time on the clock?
11:19
